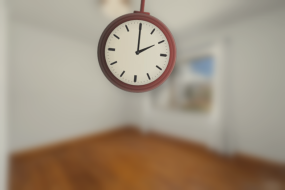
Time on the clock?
2:00
